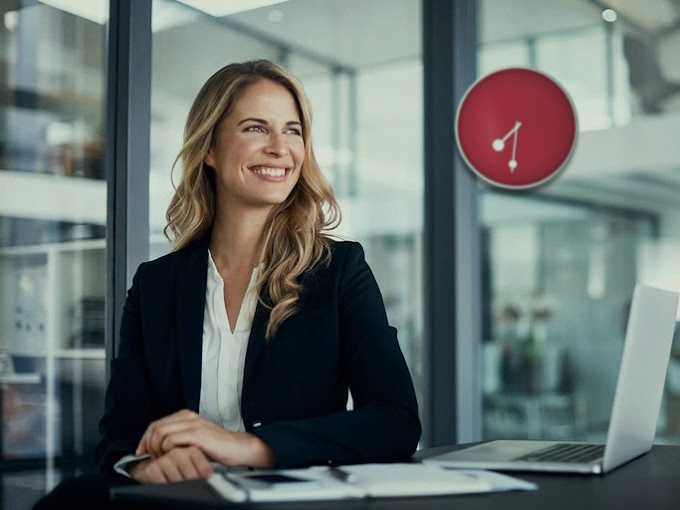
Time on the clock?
7:31
